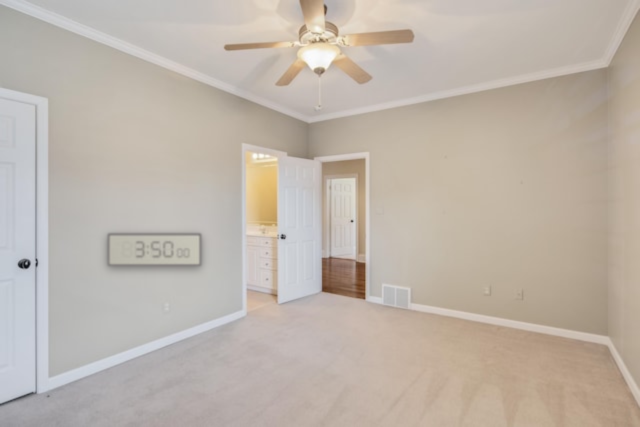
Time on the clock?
3:50
